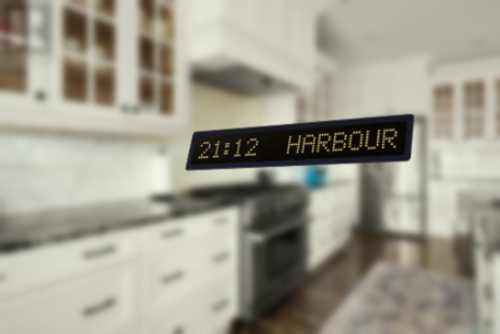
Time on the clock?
21:12
